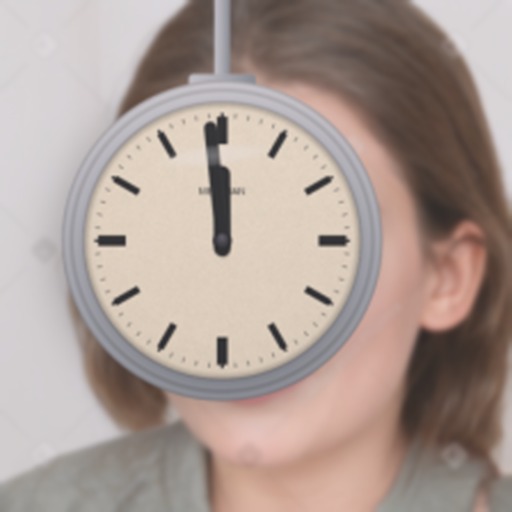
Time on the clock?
11:59
